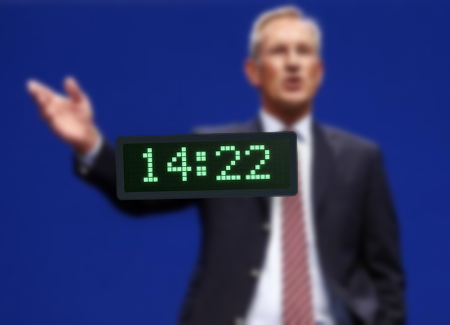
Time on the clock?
14:22
